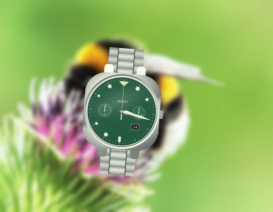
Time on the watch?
3:17
